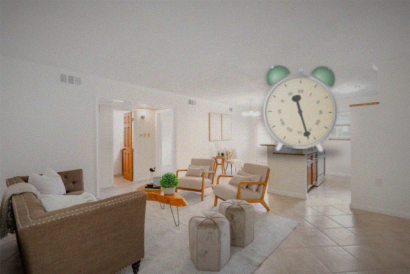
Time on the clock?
11:27
